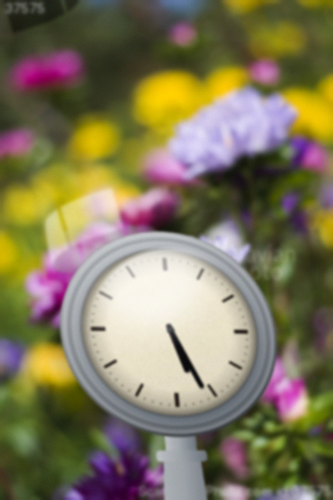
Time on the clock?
5:26
